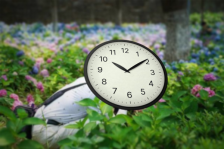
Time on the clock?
10:09
